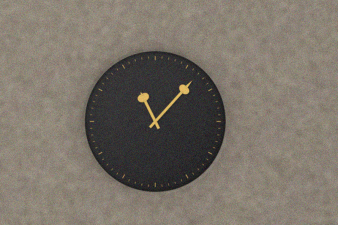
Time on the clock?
11:07
